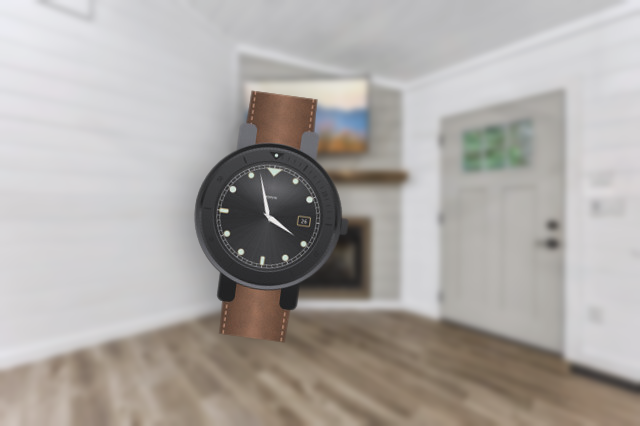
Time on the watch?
3:57
